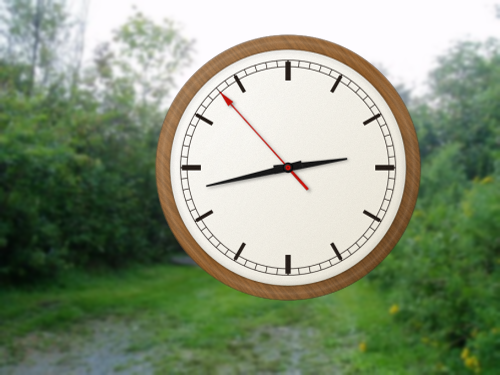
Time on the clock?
2:42:53
